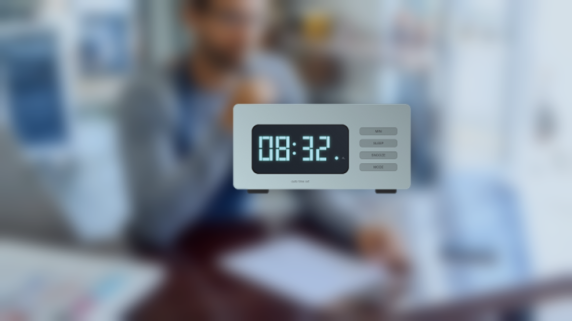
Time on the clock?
8:32
